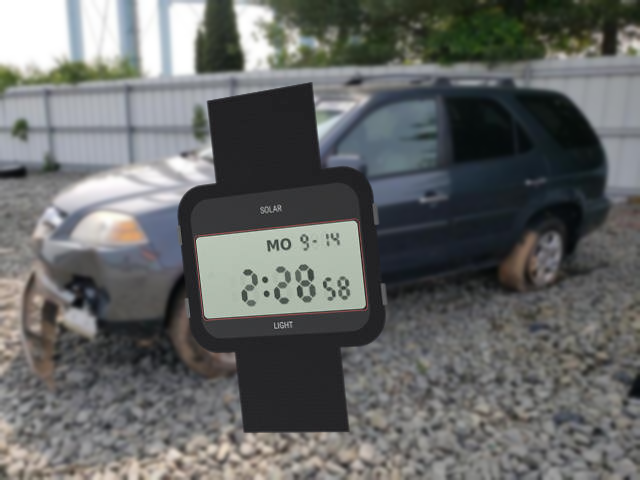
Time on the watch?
2:28:58
